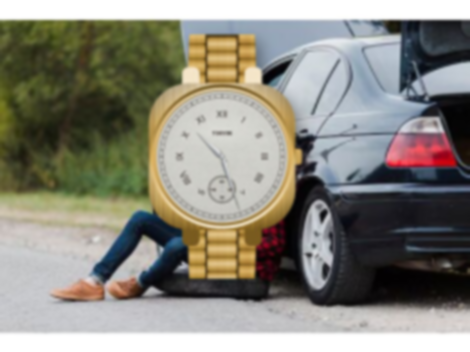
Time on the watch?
10:27
